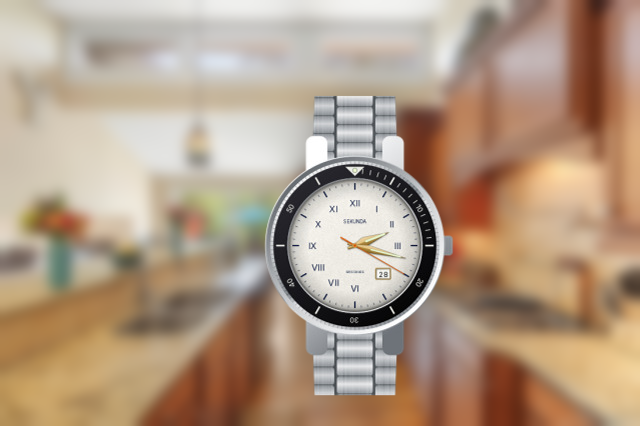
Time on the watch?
2:17:20
